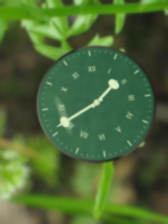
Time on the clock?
1:41
